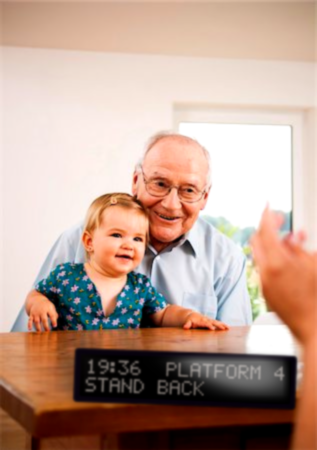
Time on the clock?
19:36
